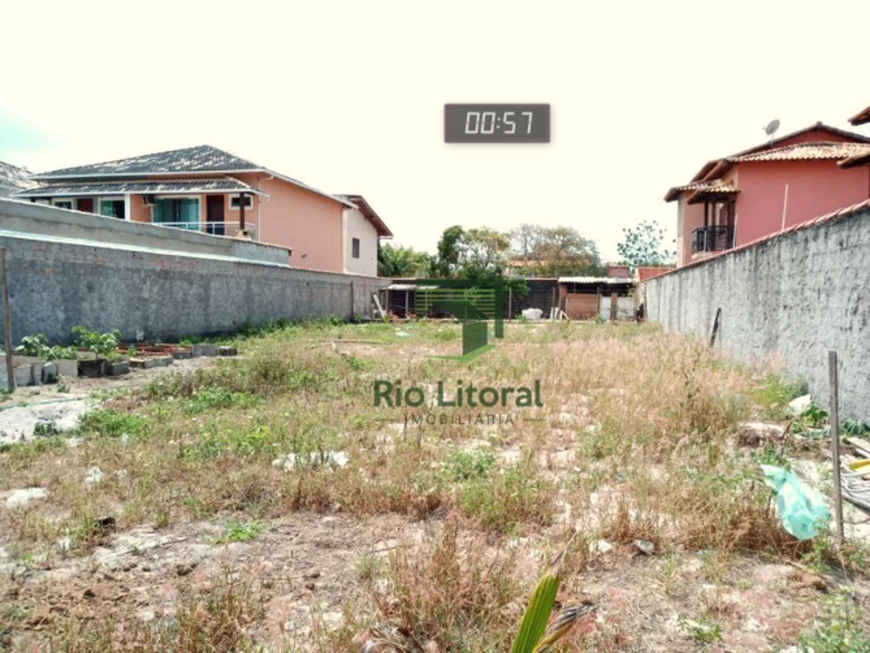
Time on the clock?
0:57
